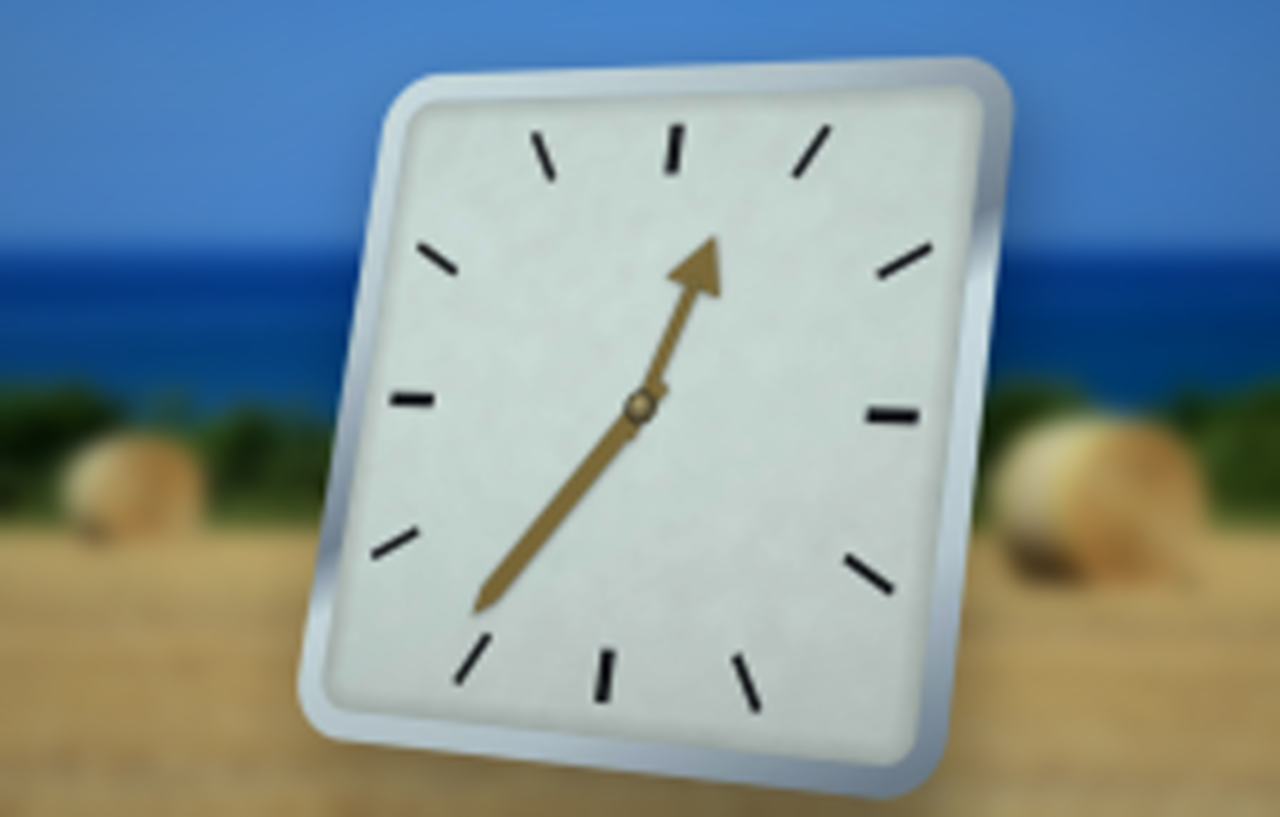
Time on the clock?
12:36
